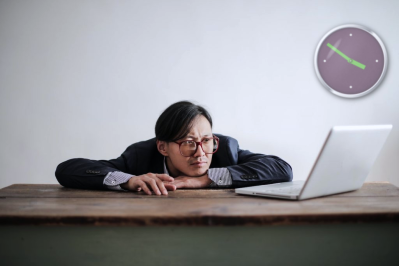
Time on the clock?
3:51
